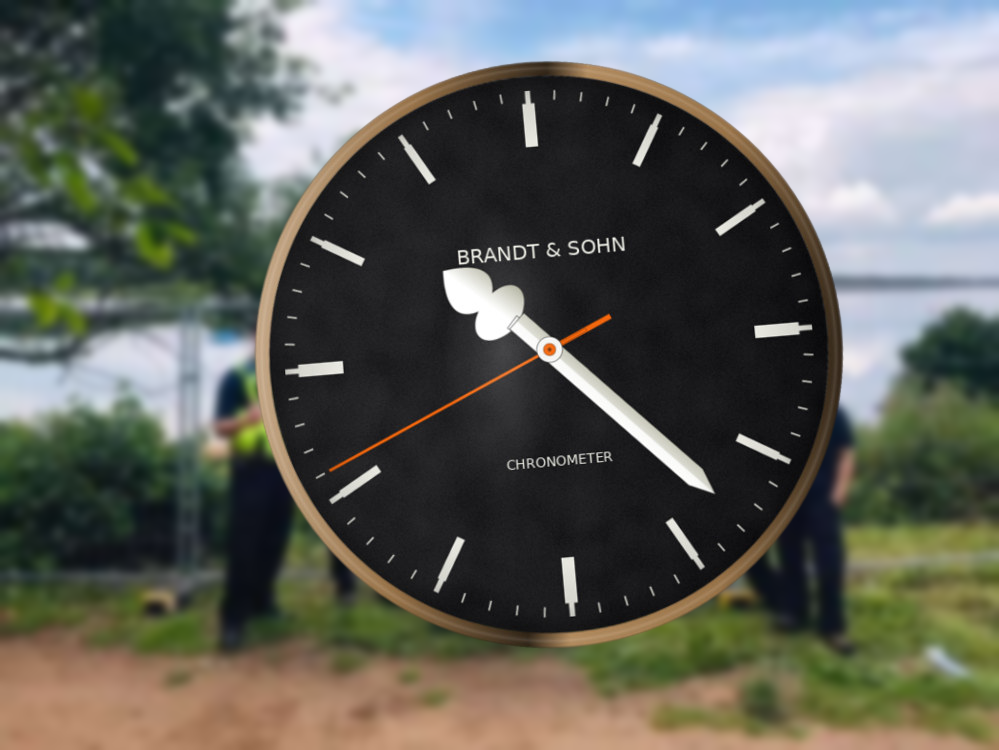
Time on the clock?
10:22:41
